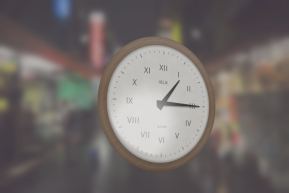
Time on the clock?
1:15
